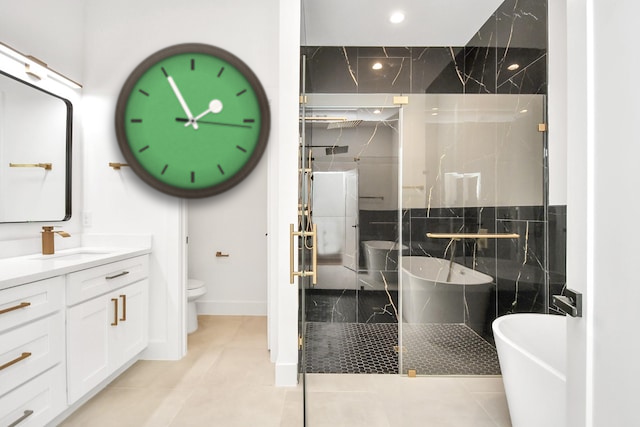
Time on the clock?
1:55:16
